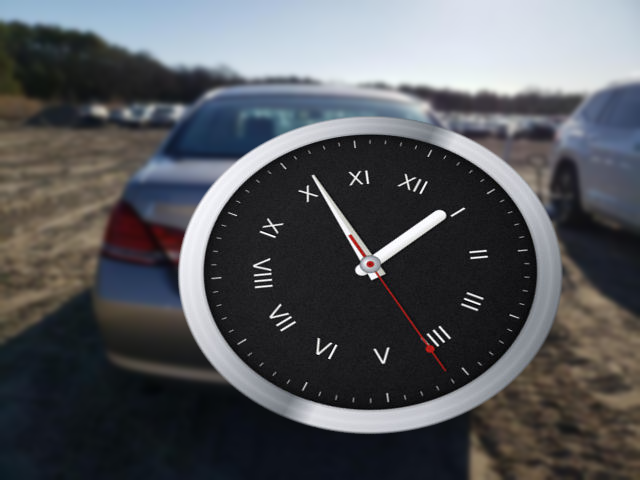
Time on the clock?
12:51:21
